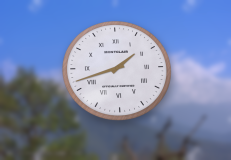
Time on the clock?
1:42
